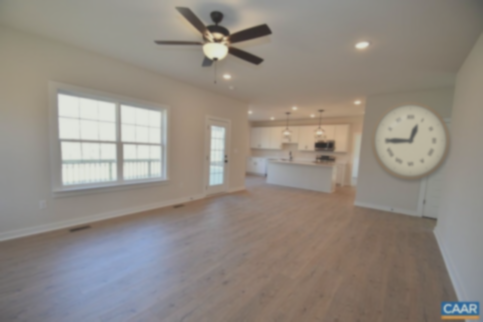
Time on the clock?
12:45
